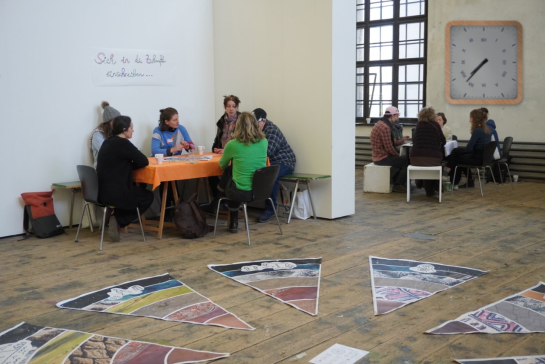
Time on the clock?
7:37
